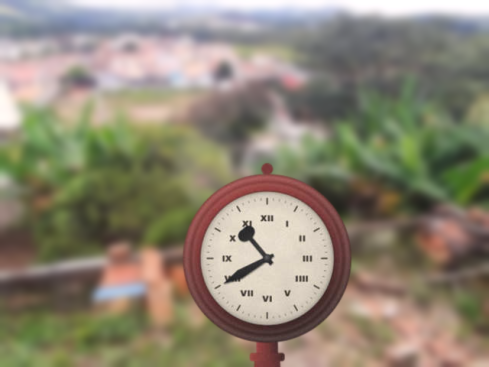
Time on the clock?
10:40
